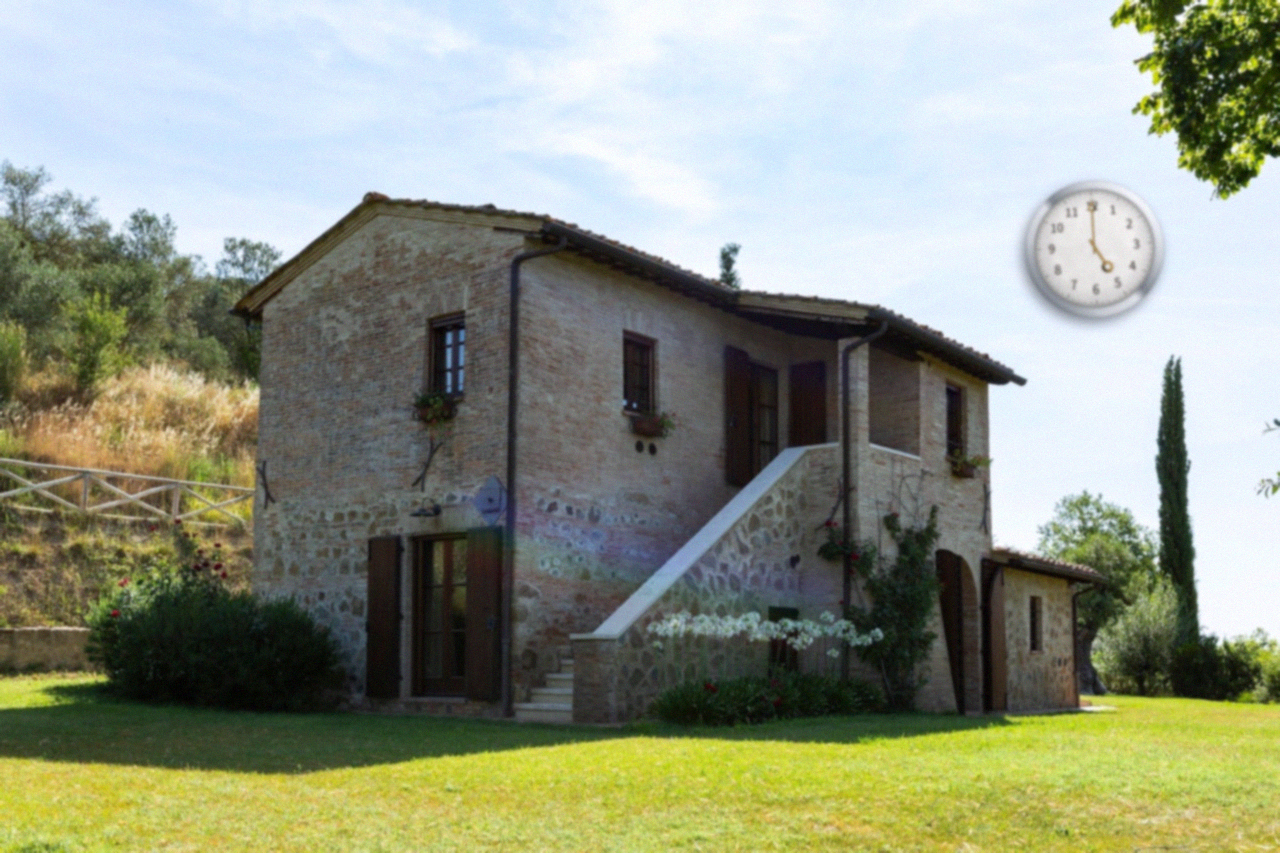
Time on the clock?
5:00
